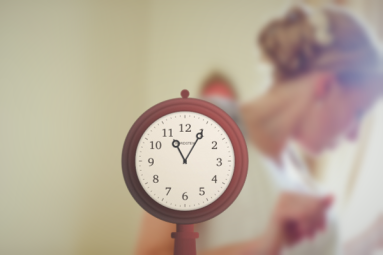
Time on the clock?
11:05
